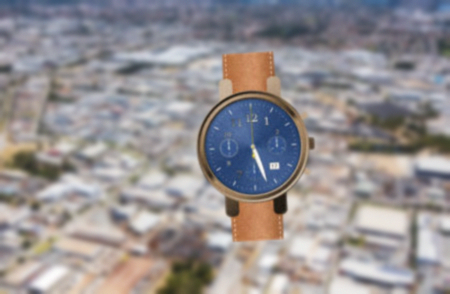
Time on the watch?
5:27
